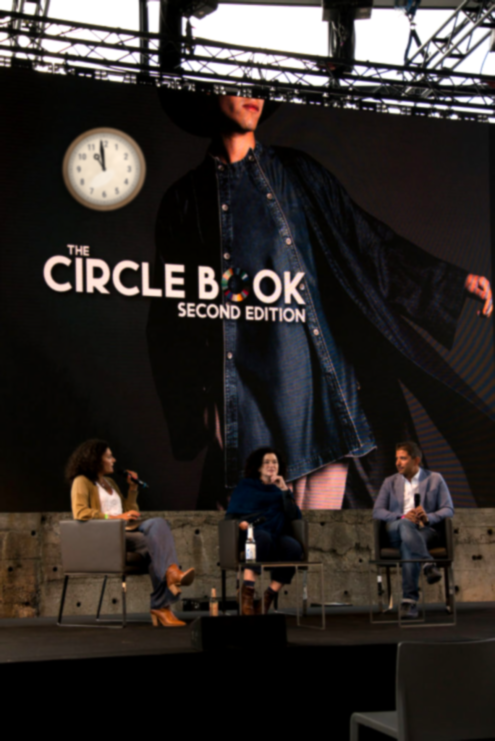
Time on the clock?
10:59
